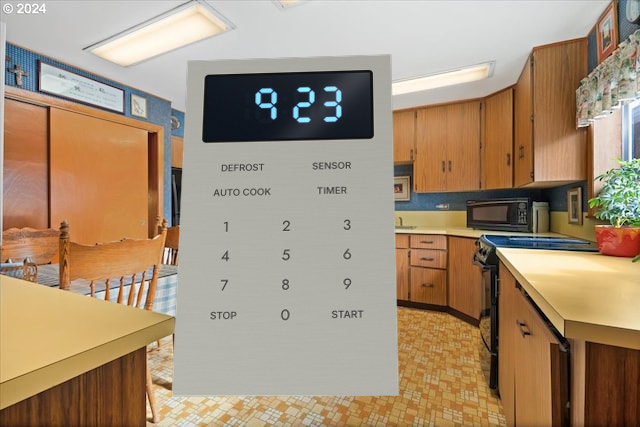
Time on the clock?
9:23
